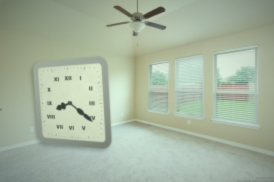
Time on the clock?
8:21
